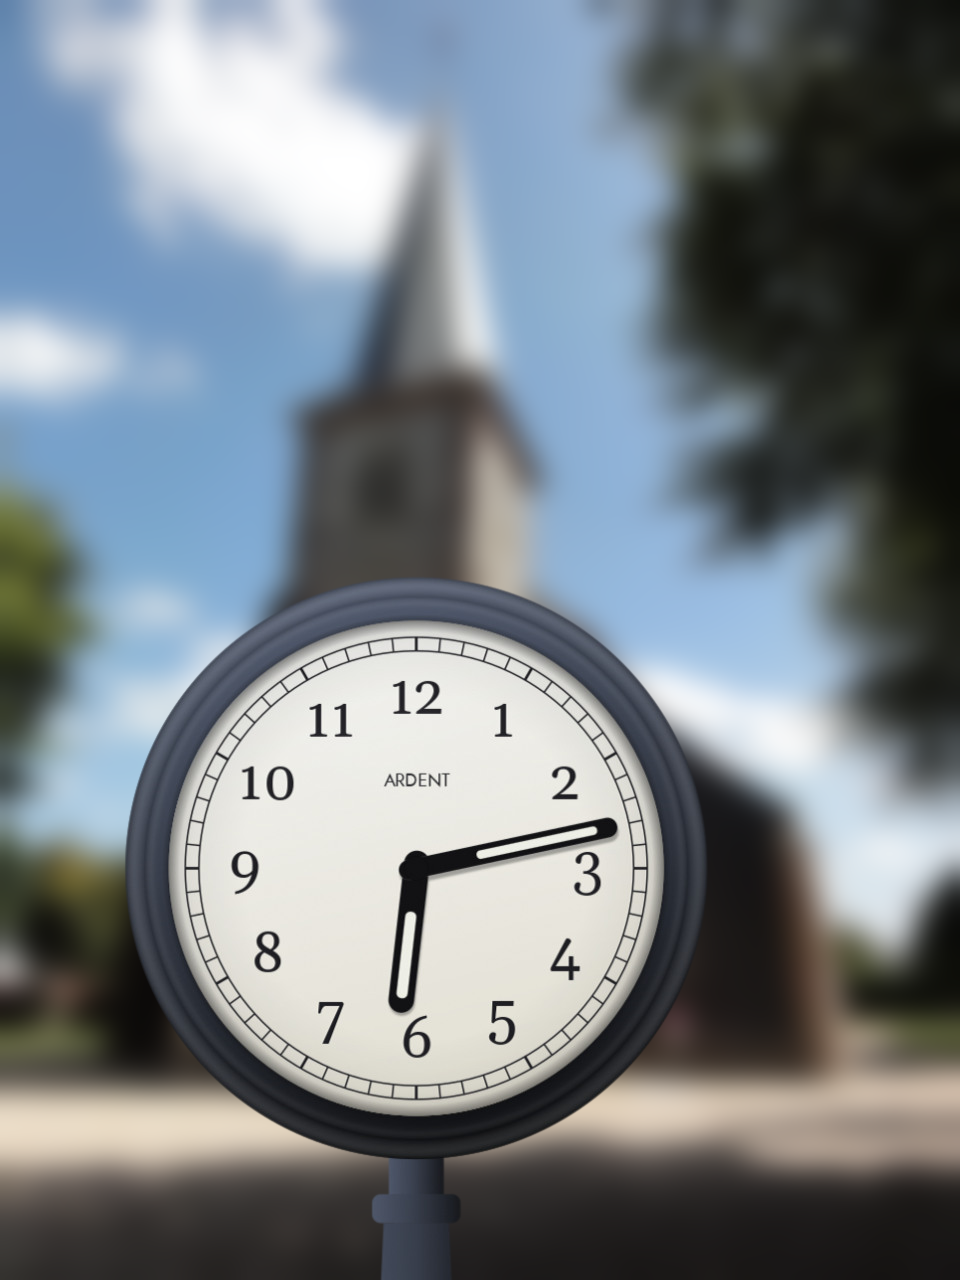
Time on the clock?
6:13
